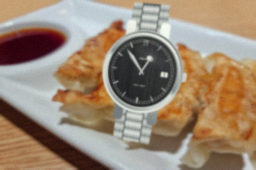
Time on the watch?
12:53
